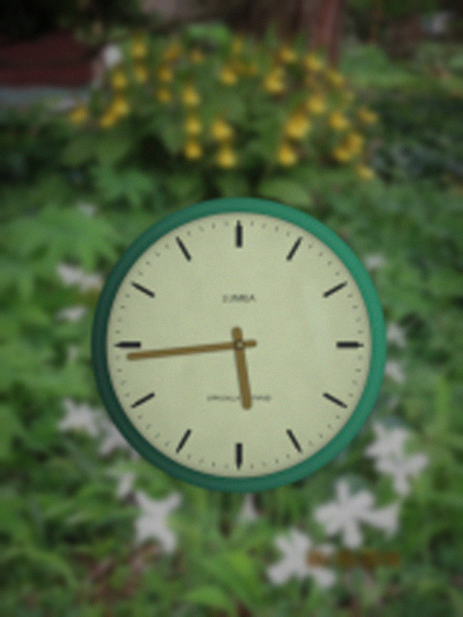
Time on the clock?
5:44
